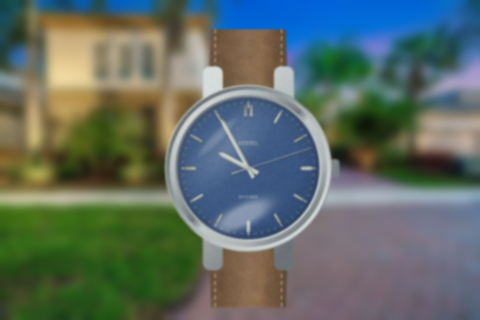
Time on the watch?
9:55:12
